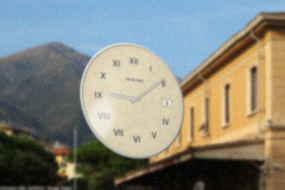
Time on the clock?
9:09
